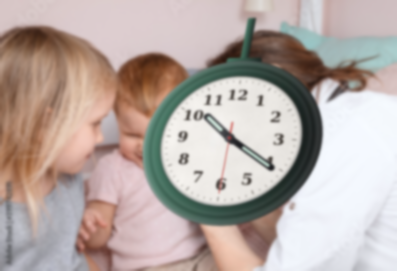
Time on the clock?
10:20:30
